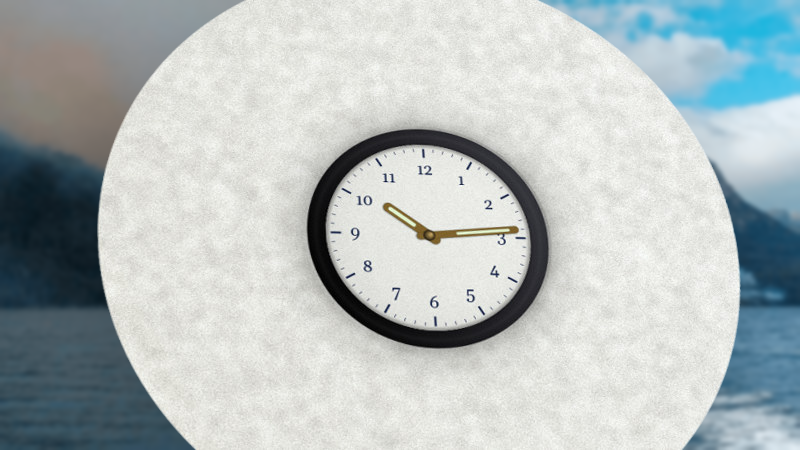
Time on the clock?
10:14
